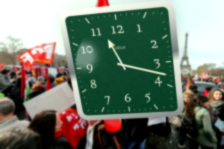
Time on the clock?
11:18
